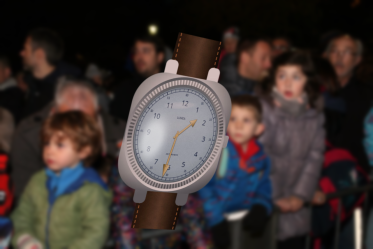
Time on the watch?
1:31
